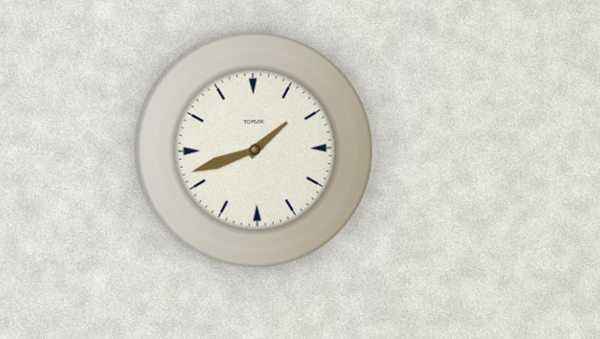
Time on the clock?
1:42
